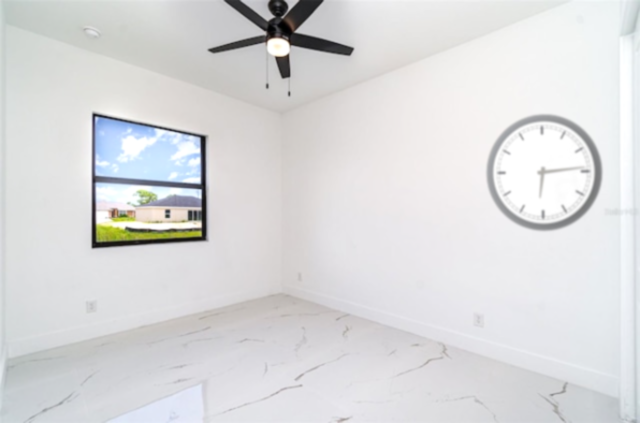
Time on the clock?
6:14
